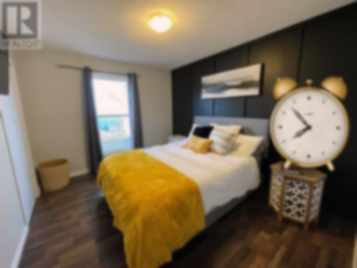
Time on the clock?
7:53
